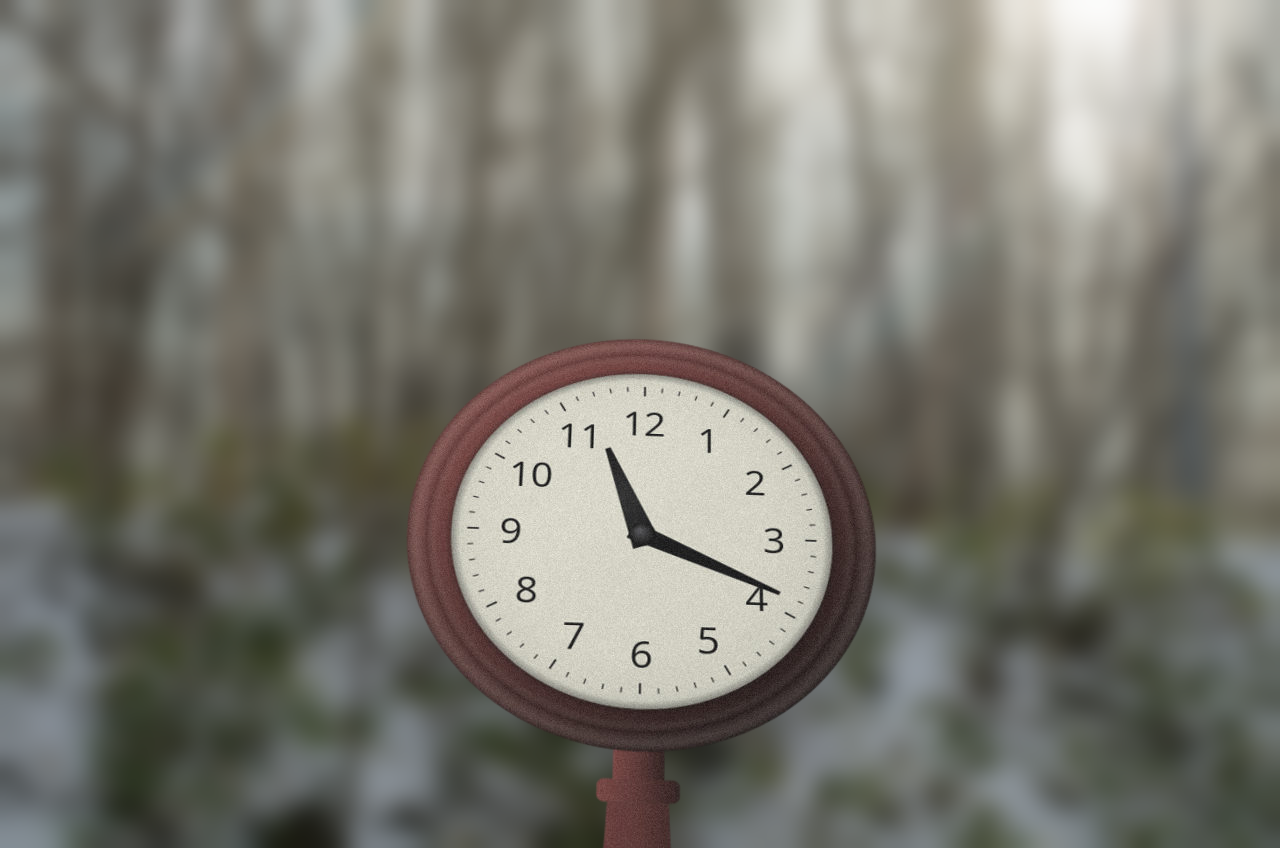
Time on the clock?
11:19
